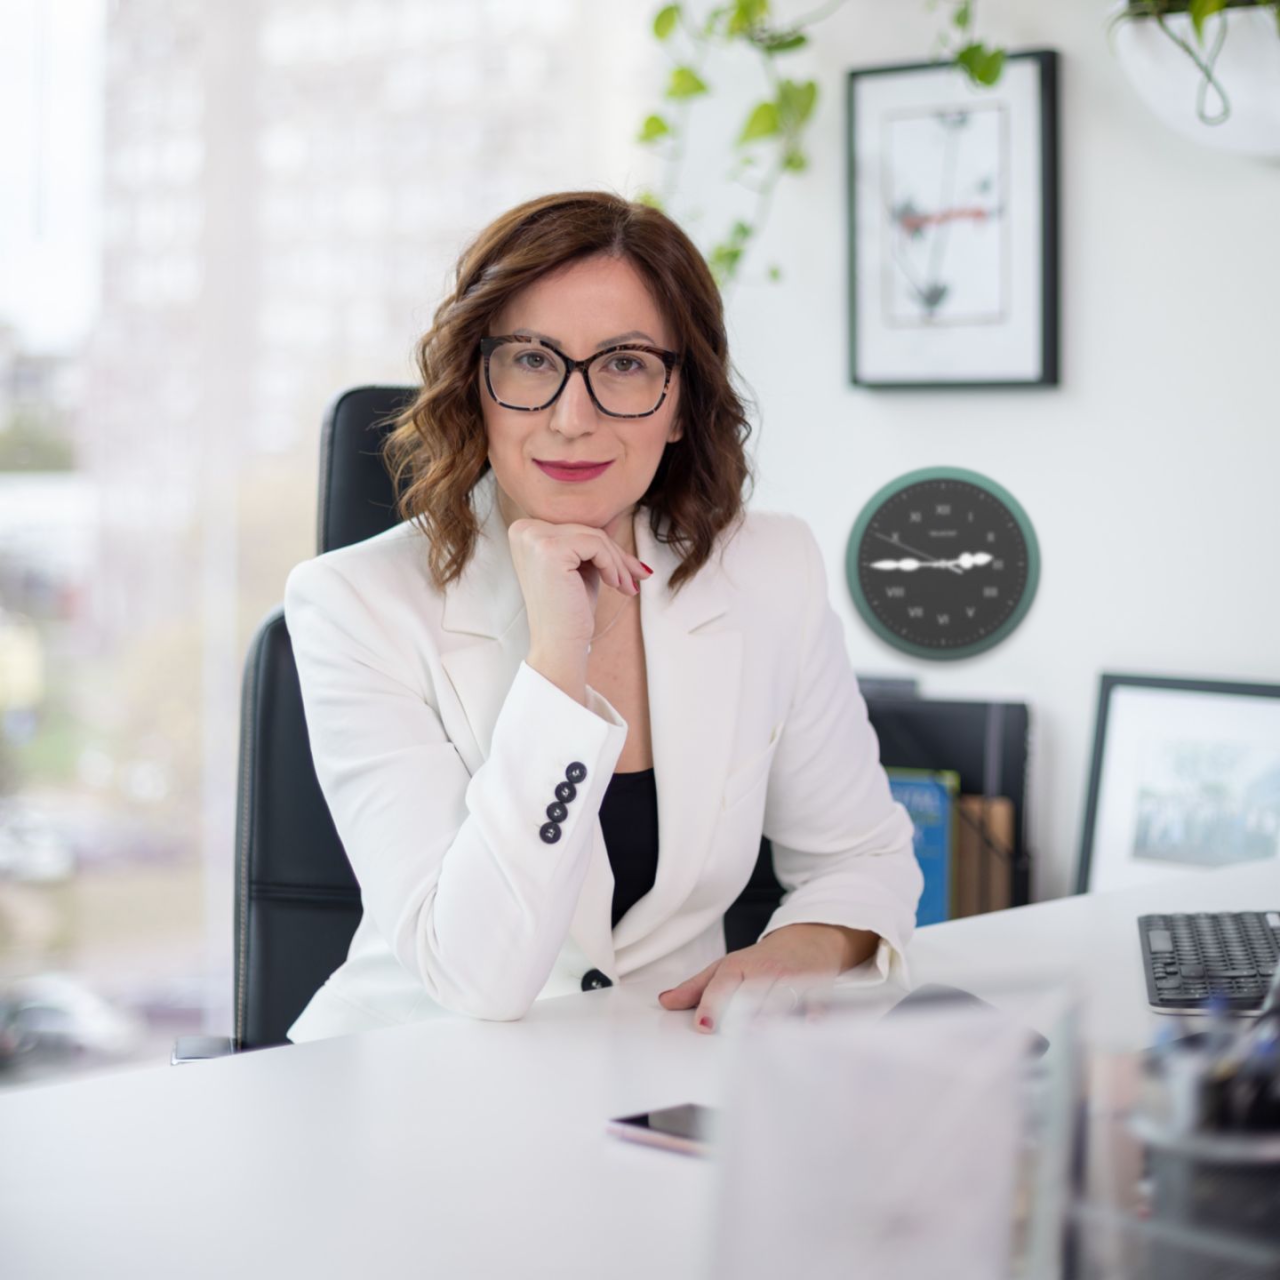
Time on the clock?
2:44:49
